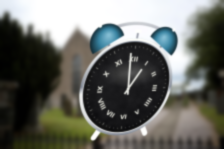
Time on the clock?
12:59
